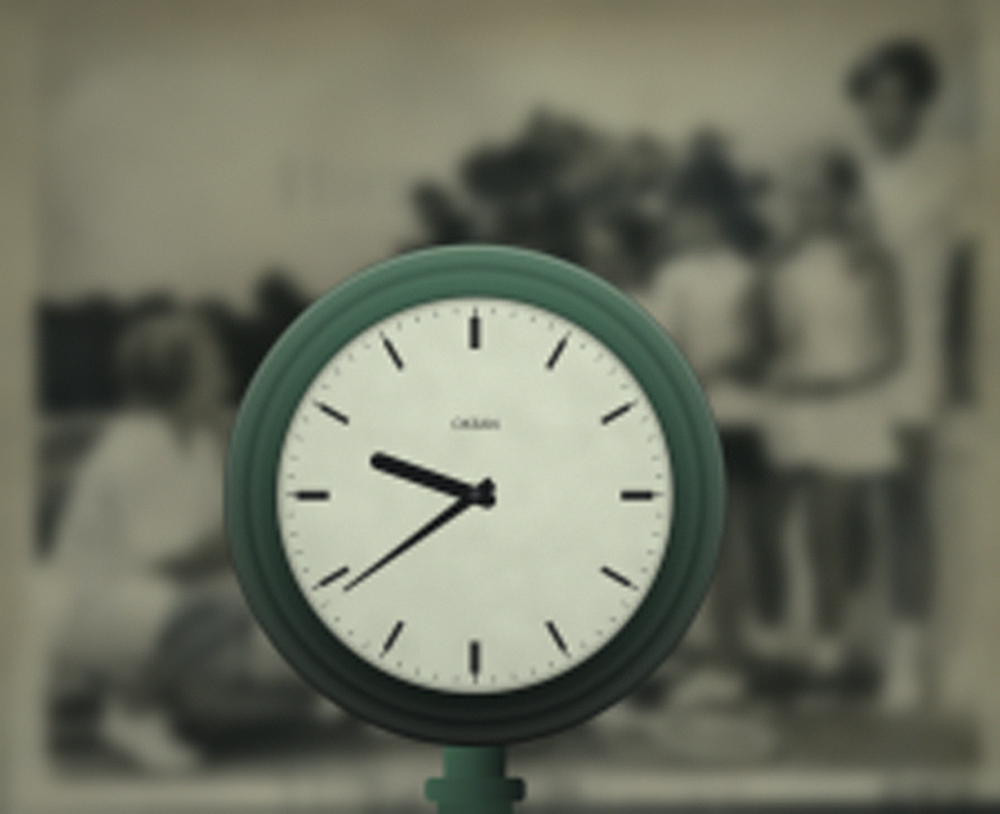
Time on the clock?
9:39
